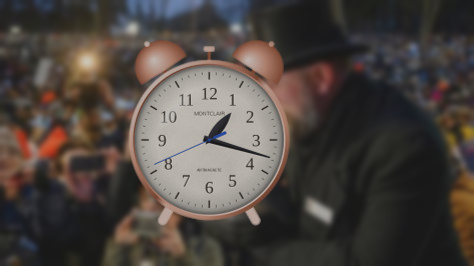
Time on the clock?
1:17:41
